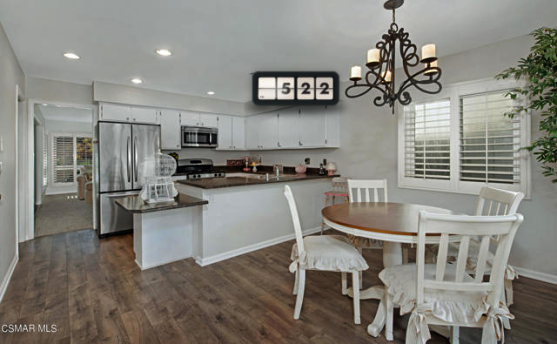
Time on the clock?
5:22
